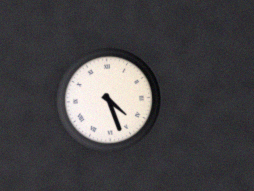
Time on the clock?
4:27
